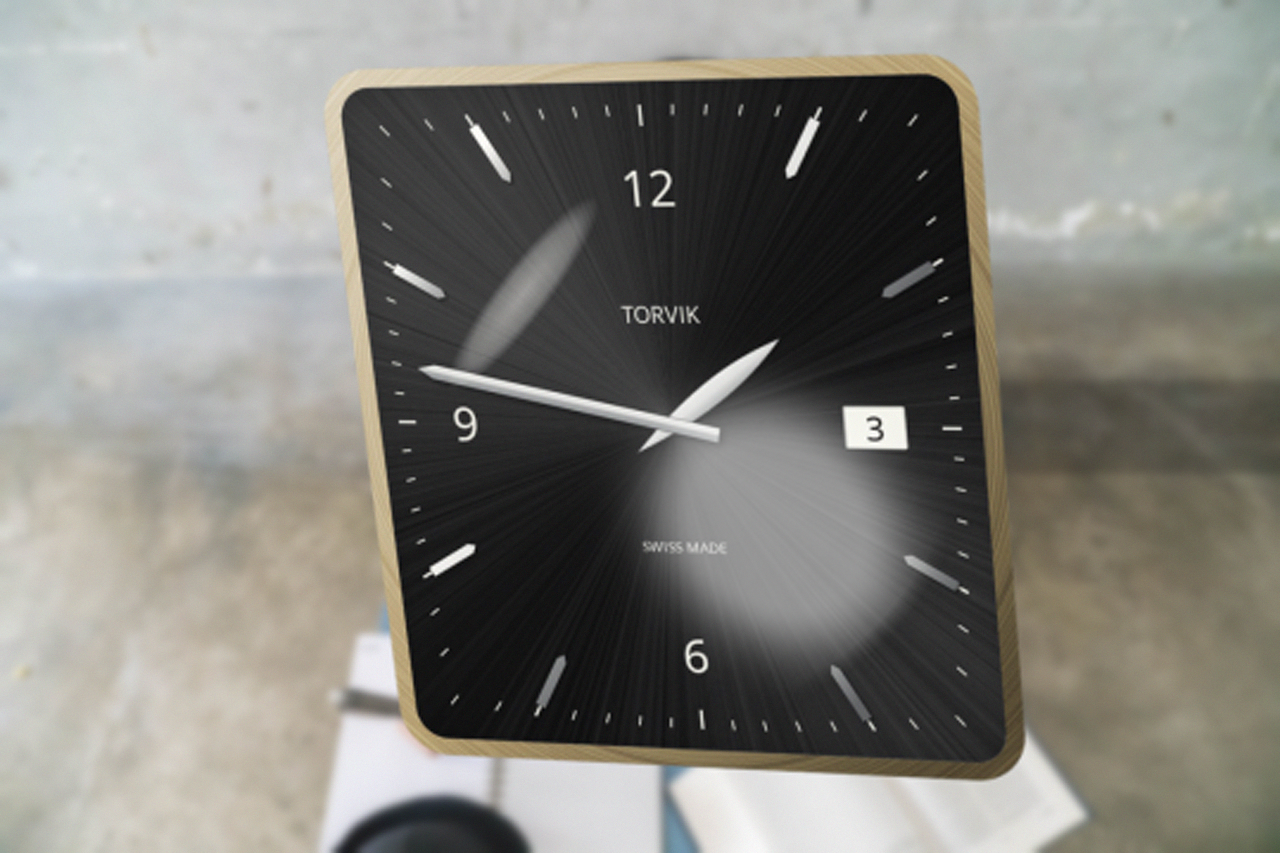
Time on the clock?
1:47
